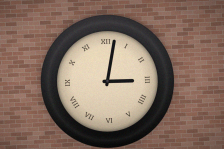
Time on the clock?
3:02
